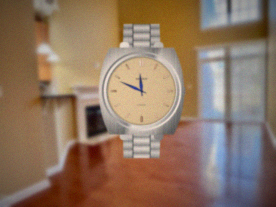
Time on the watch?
11:49
